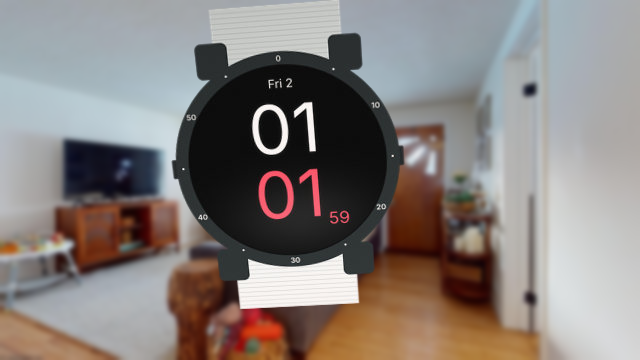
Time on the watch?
1:01:59
